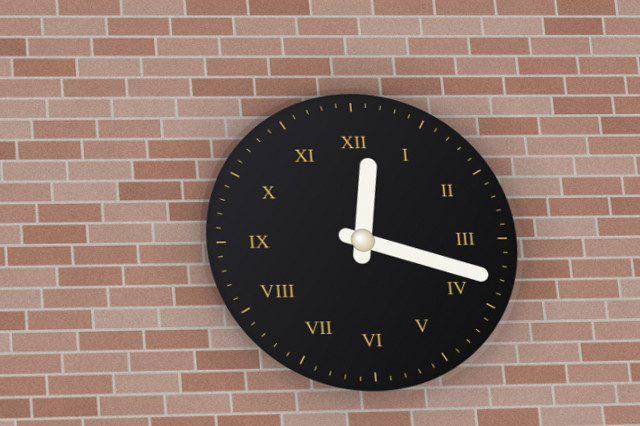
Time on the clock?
12:18
